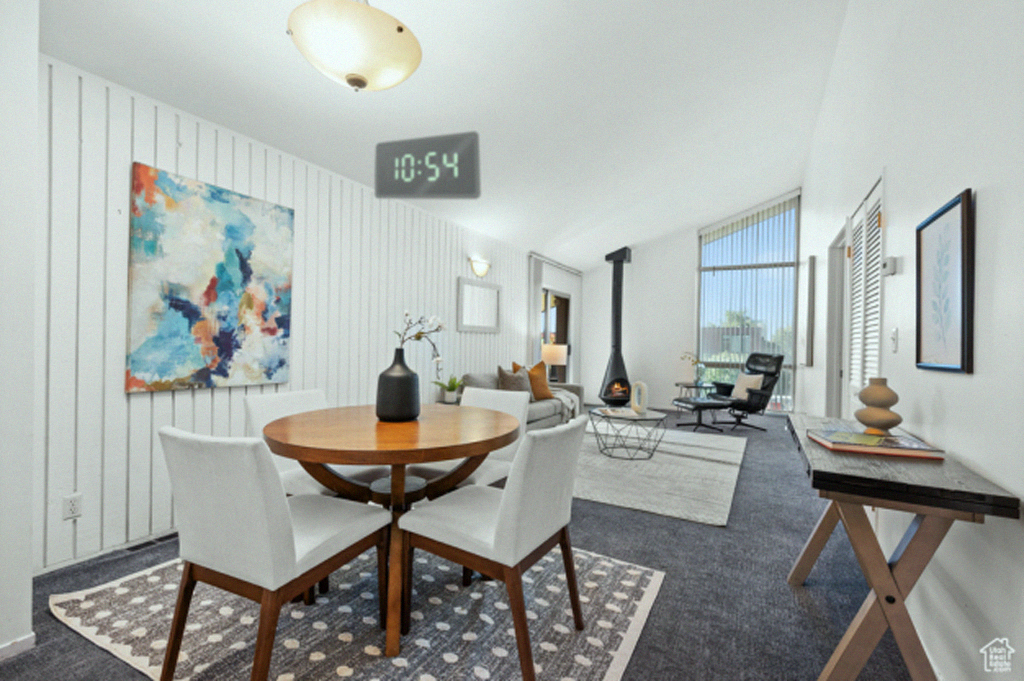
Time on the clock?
10:54
